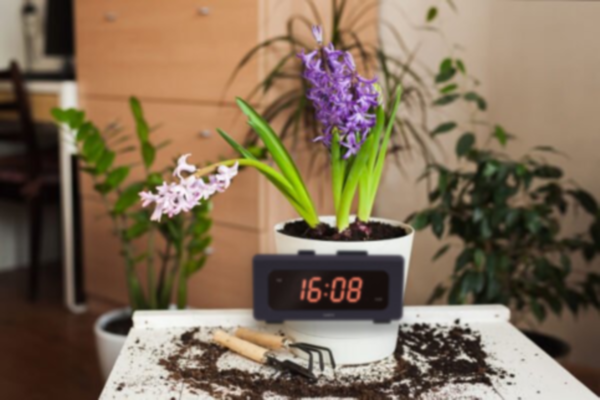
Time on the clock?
16:08
